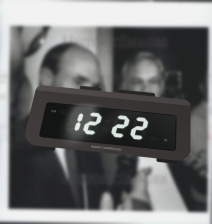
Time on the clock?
12:22
